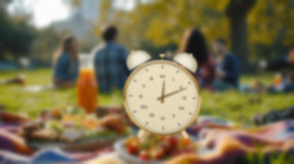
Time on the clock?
12:11
